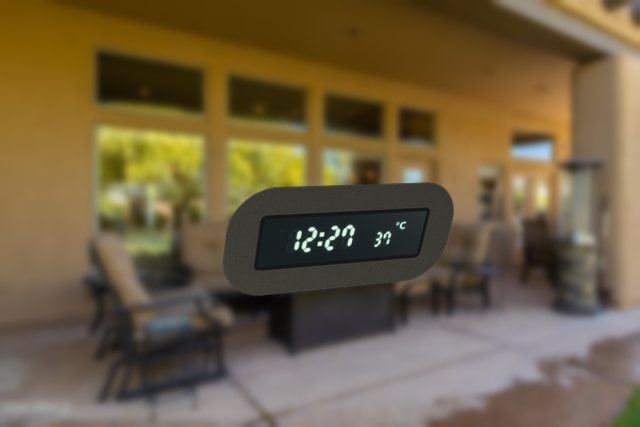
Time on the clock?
12:27
